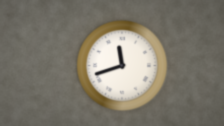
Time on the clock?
11:42
